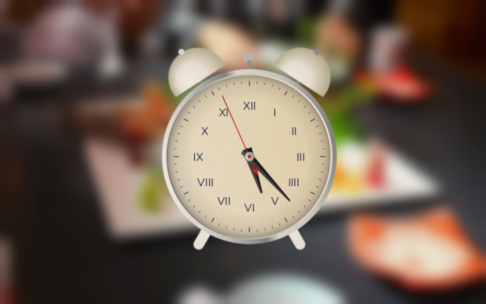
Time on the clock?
5:22:56
